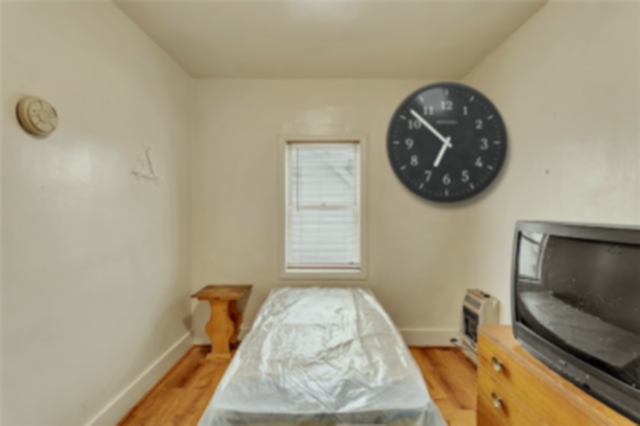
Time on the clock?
6:52
